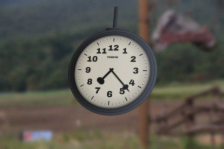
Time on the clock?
7:23
